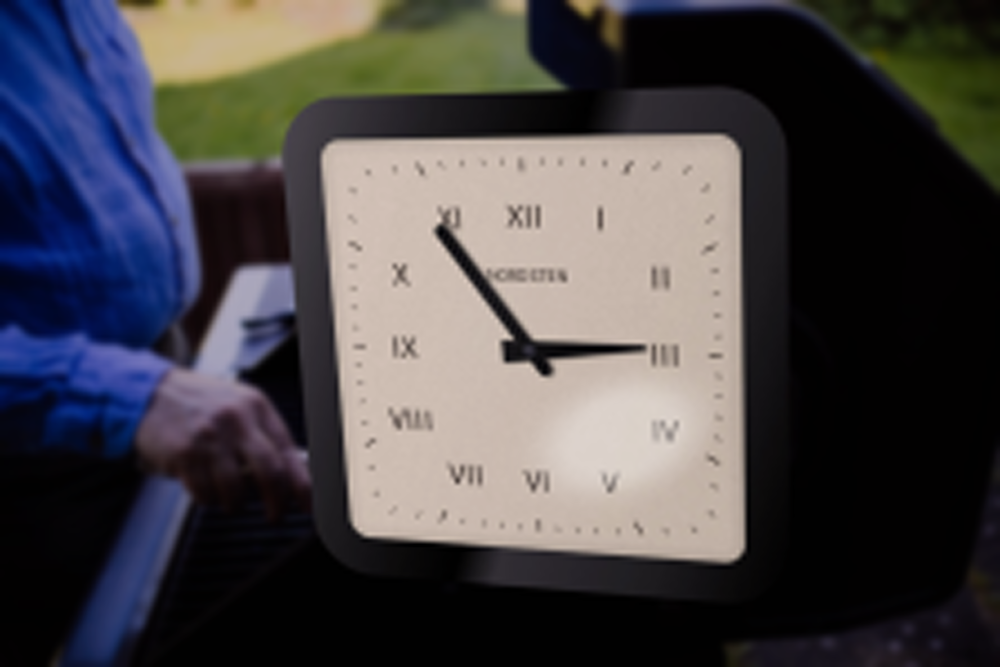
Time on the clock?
2:54
